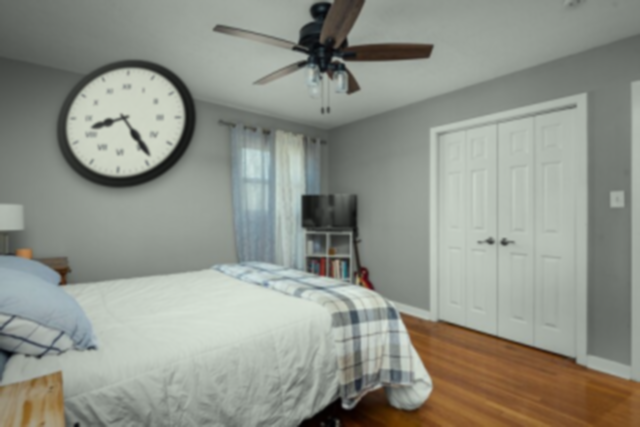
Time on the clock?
8:24
